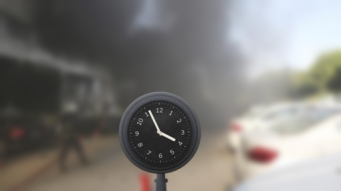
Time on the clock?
3:56
